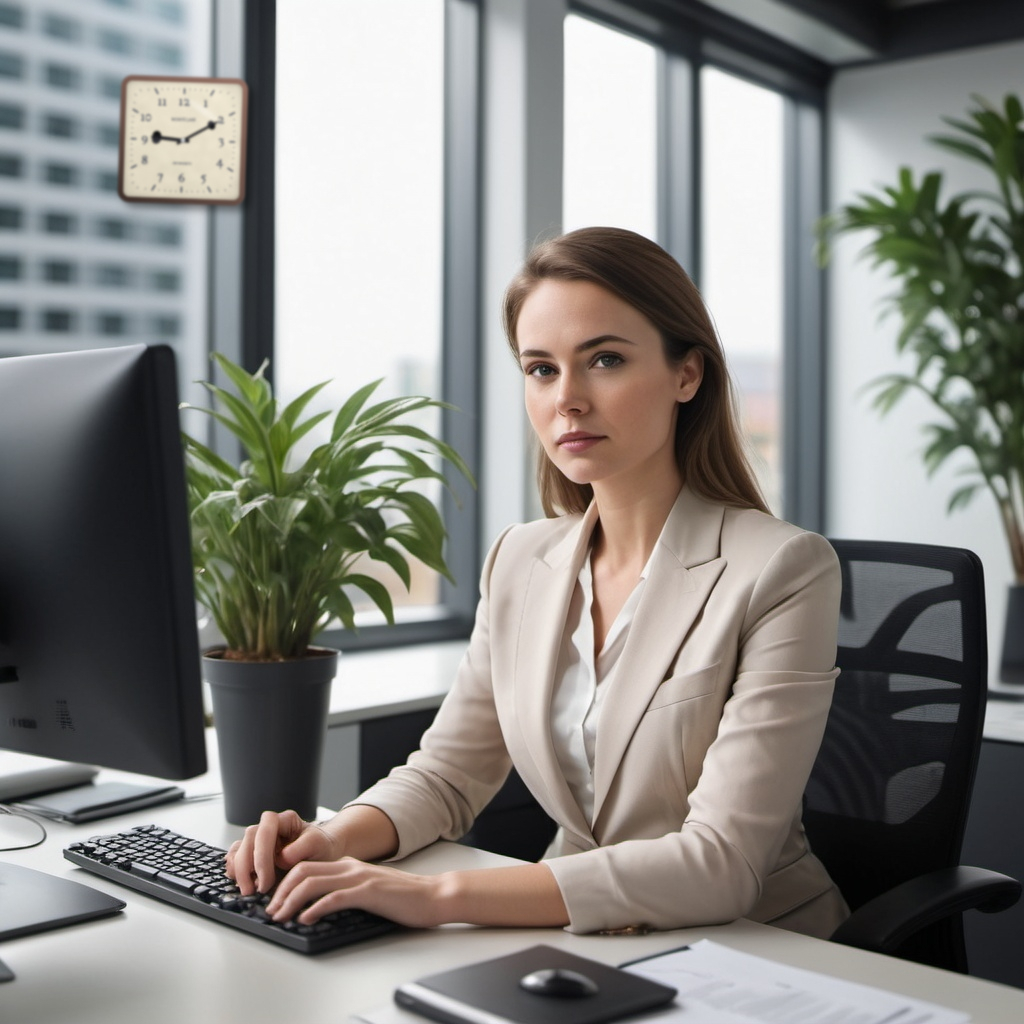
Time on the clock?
9:10
